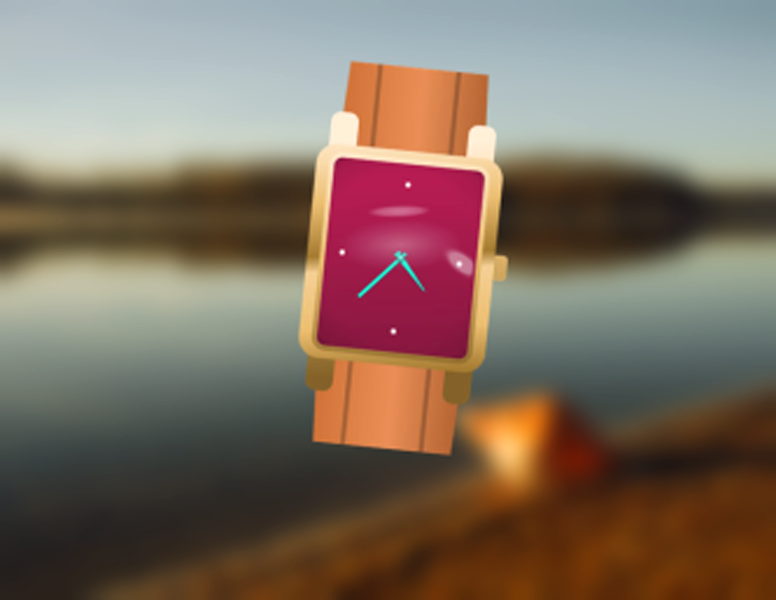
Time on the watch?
4:37
